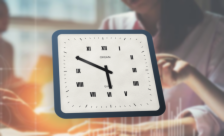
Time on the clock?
5:50
